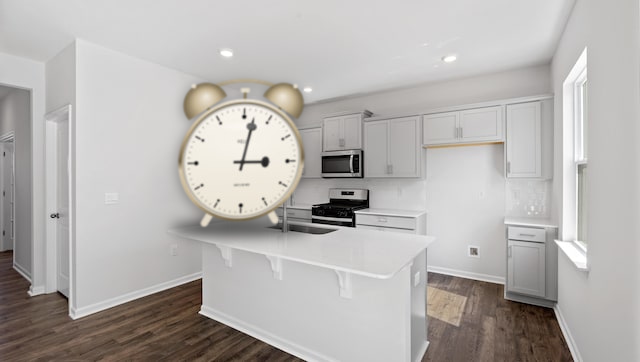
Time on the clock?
3:02
